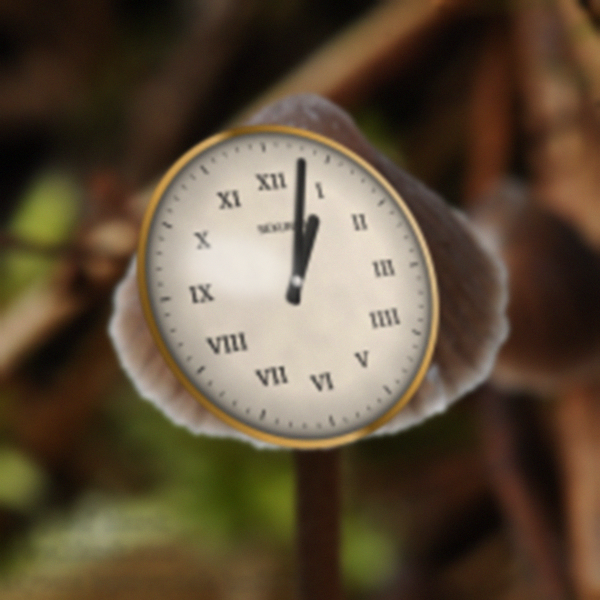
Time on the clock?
1:03
